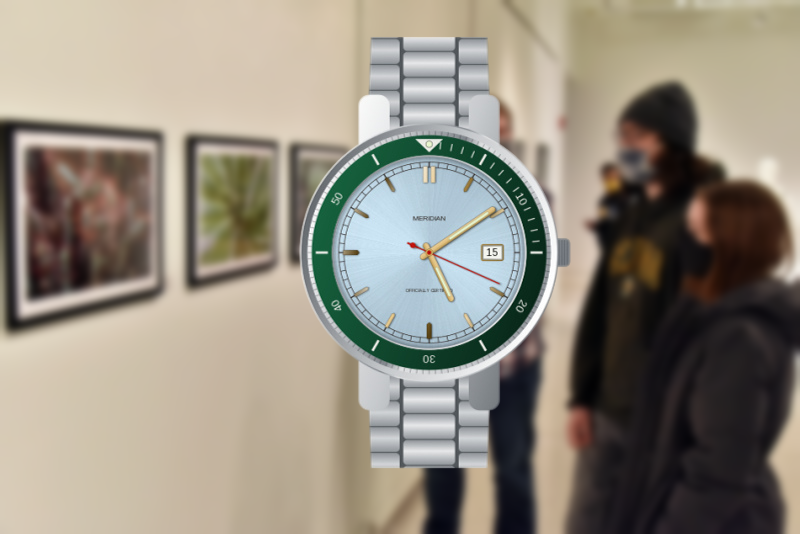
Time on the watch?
5:09:19
